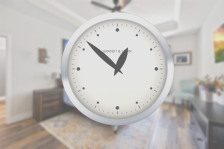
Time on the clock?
12:52
